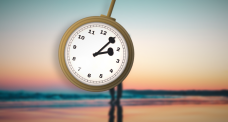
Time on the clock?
2:05
